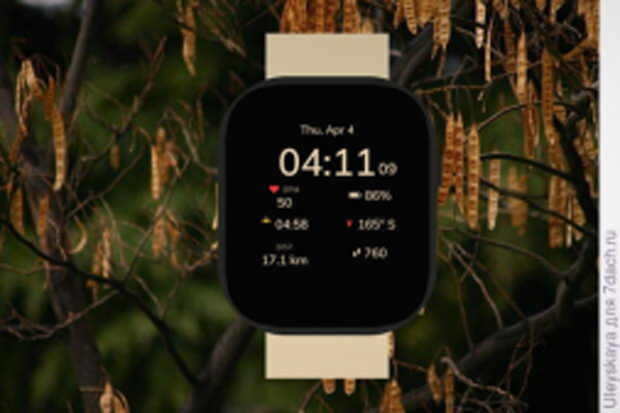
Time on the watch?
4:11
